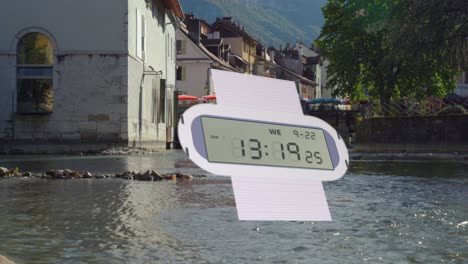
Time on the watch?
13:19:25
